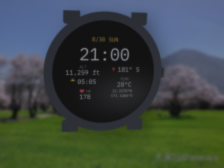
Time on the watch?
21:00
